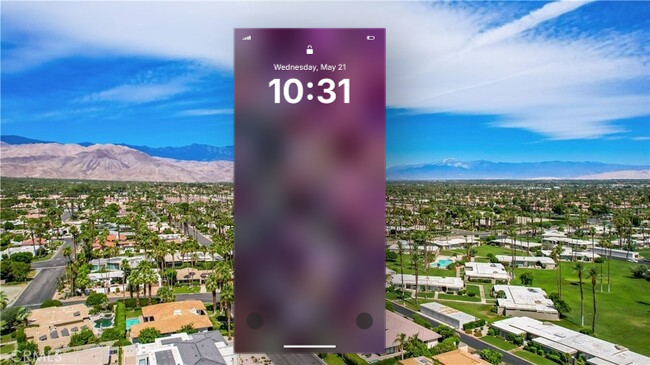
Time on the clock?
10:31
